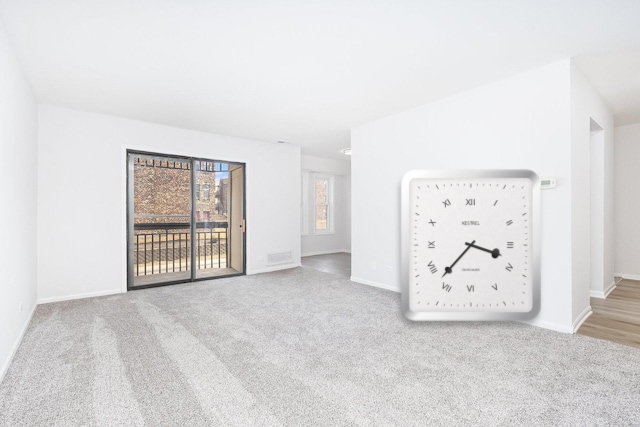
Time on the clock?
3:37
